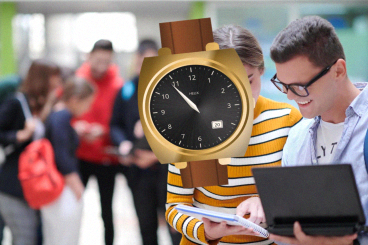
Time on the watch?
10:54
